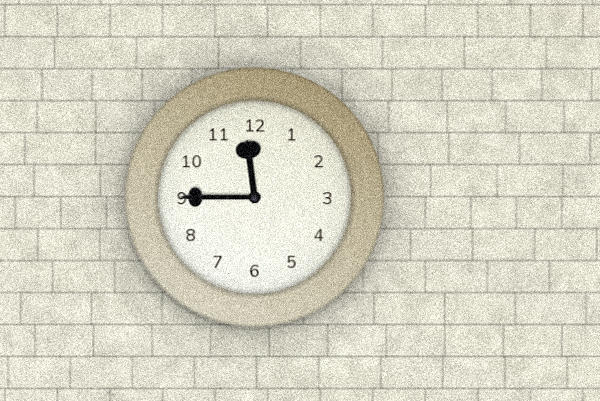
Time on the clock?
11:45
